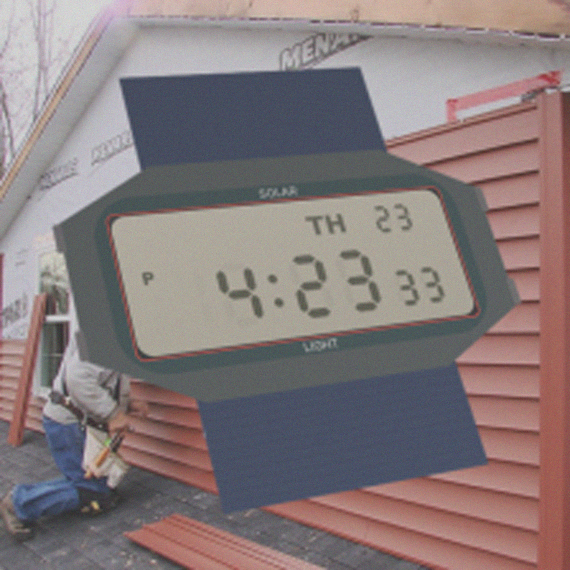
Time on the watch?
4:23:33
